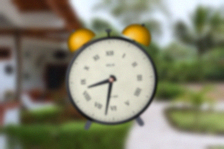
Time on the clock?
8:32
